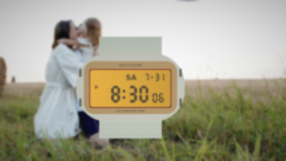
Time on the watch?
8:30:06
